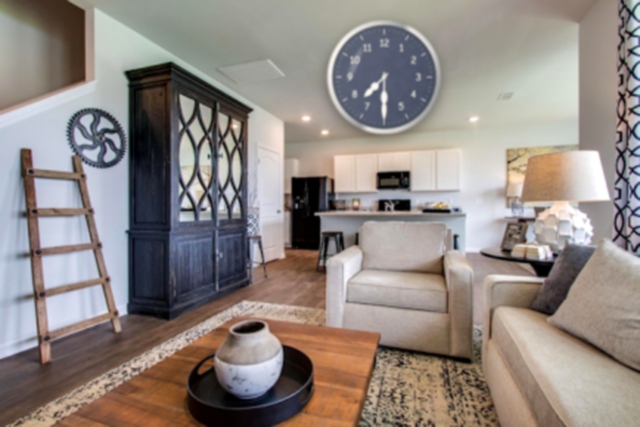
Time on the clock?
7:30
